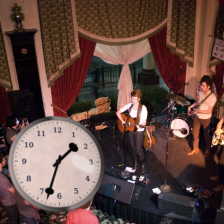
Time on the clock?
1:33
